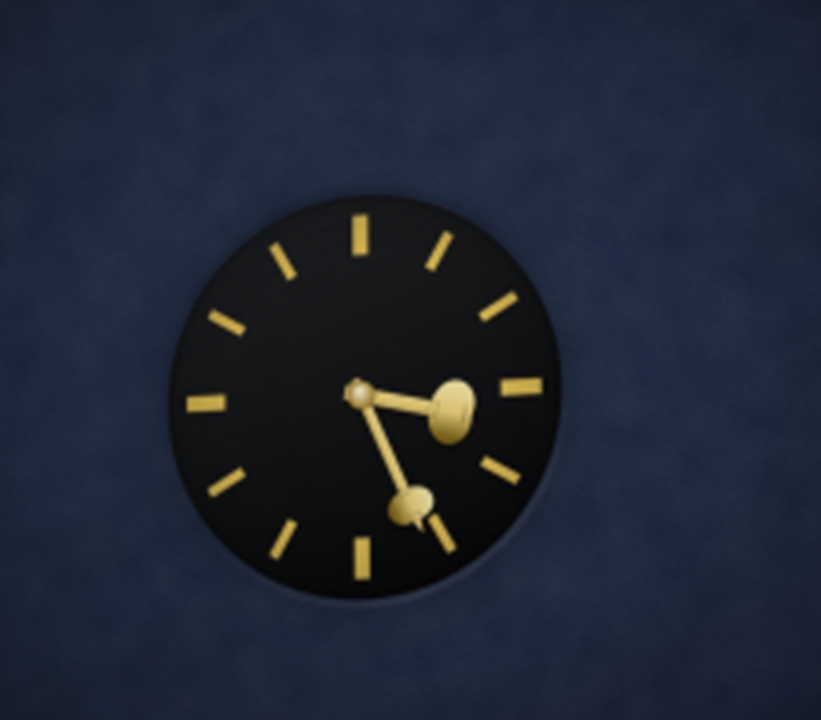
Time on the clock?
3:26
